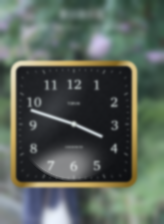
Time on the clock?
3:48
